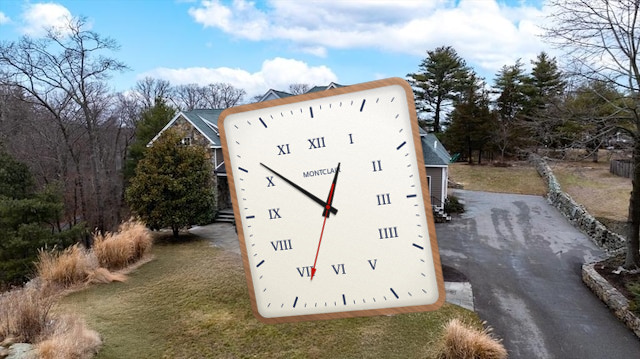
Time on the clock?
12:51:34
